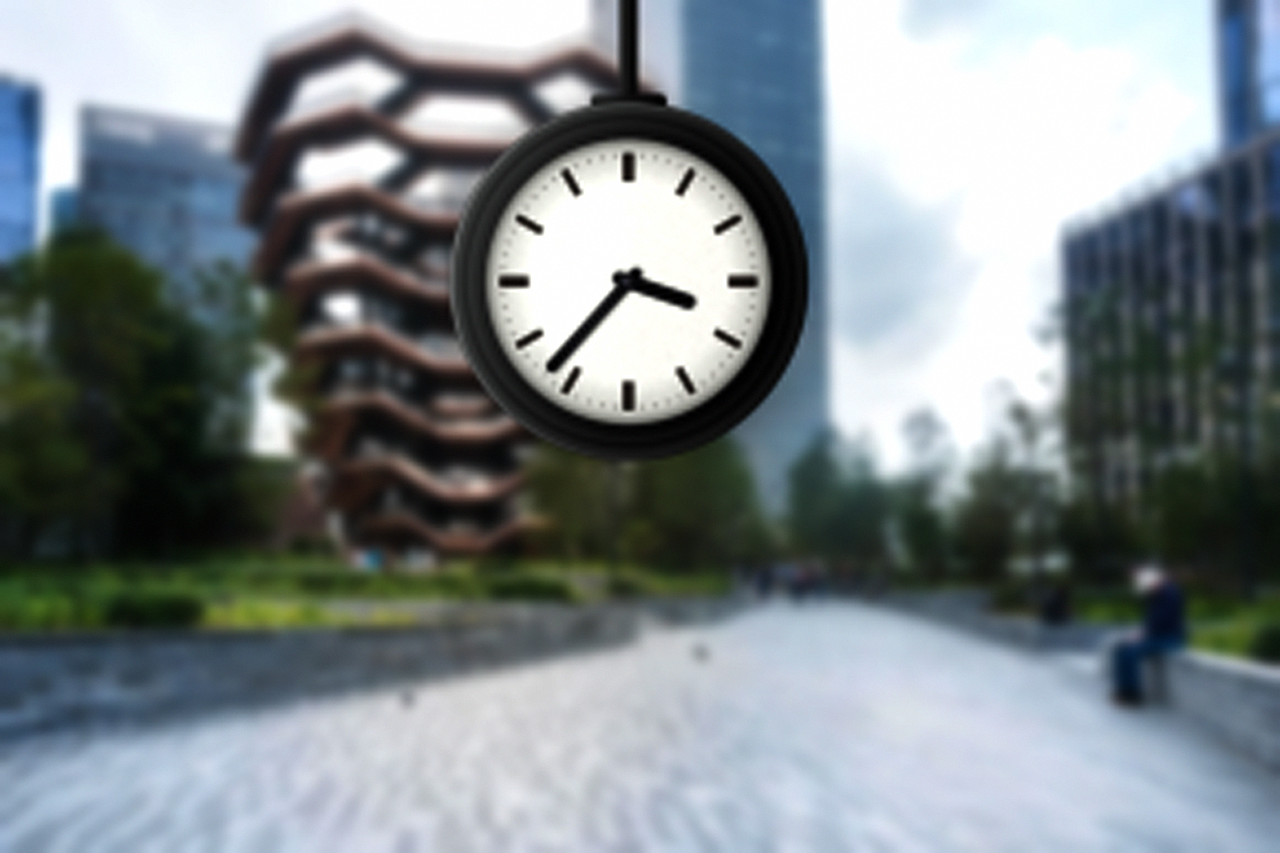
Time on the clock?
3:37
